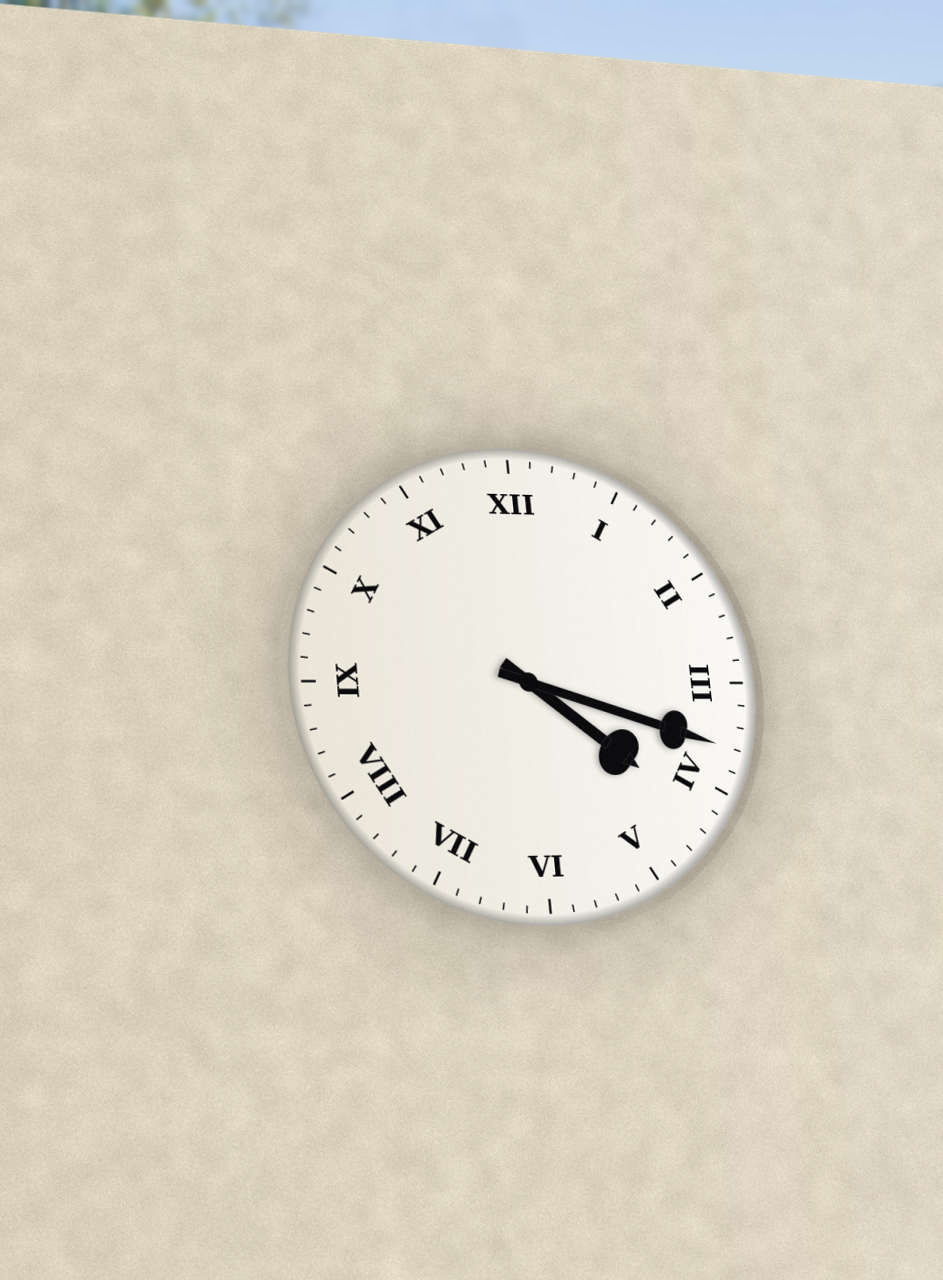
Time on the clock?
4:18
